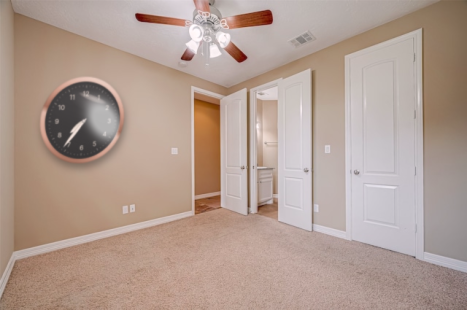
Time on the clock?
7:36
